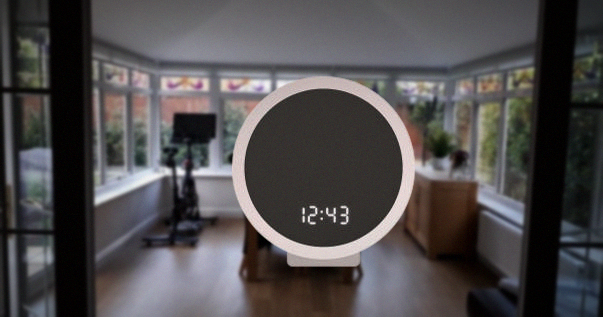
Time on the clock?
12:43
